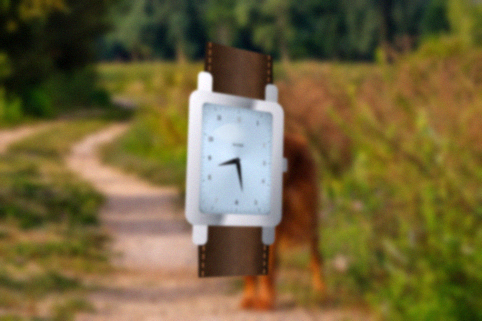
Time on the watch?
8:28
